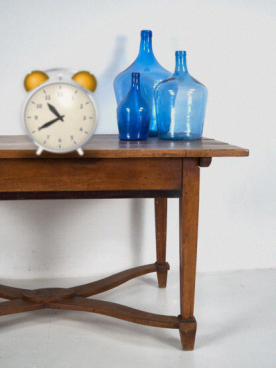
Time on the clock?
10:40
